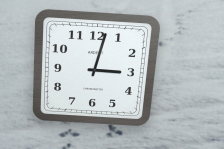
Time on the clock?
3:02
